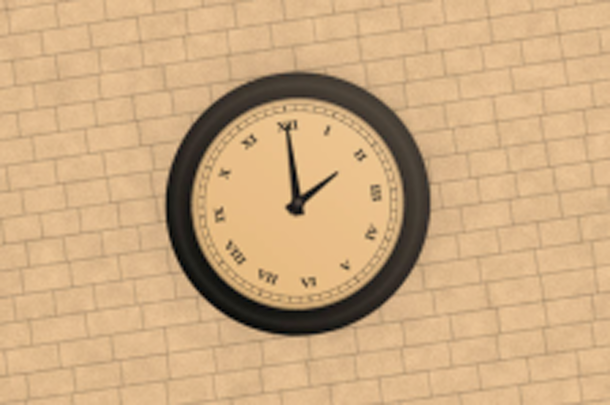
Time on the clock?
2:00
